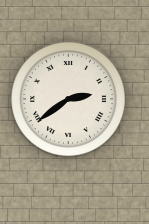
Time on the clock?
2:39
